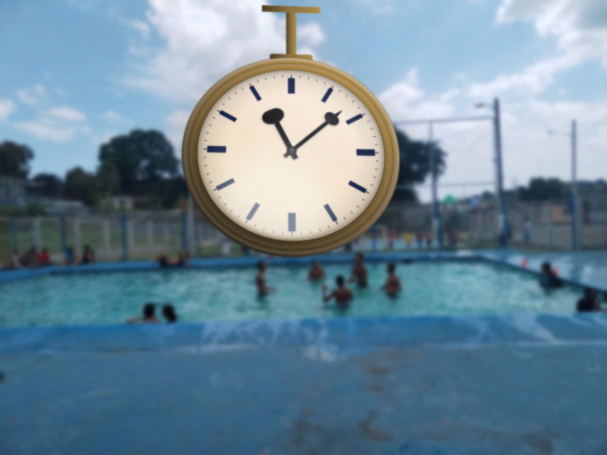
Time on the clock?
11:08
